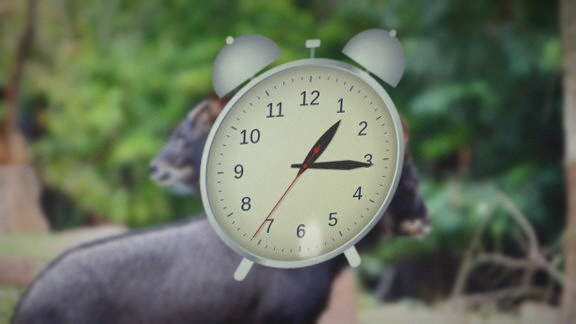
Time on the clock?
1:15:36
